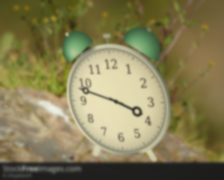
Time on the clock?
3:48
